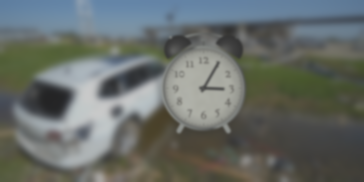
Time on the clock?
3:05
